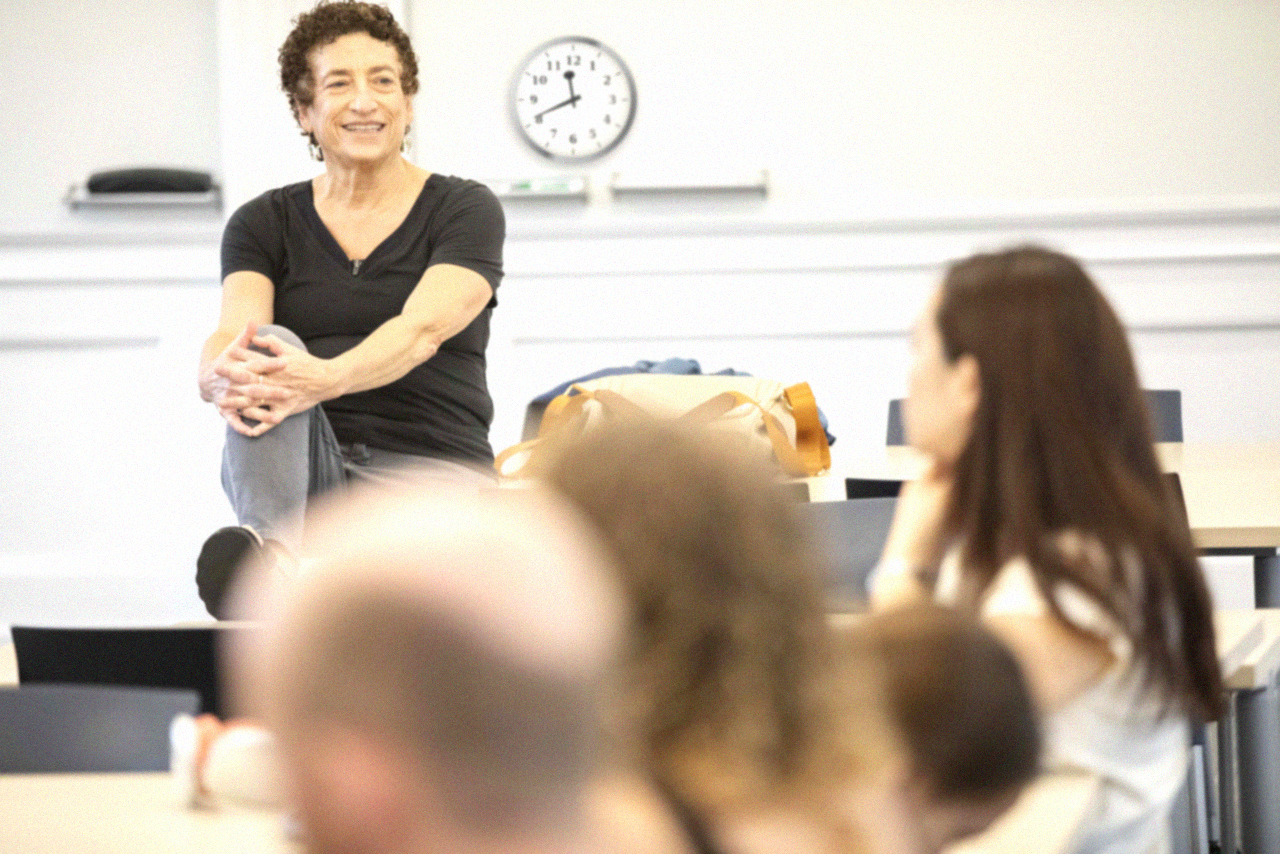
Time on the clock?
11:41
